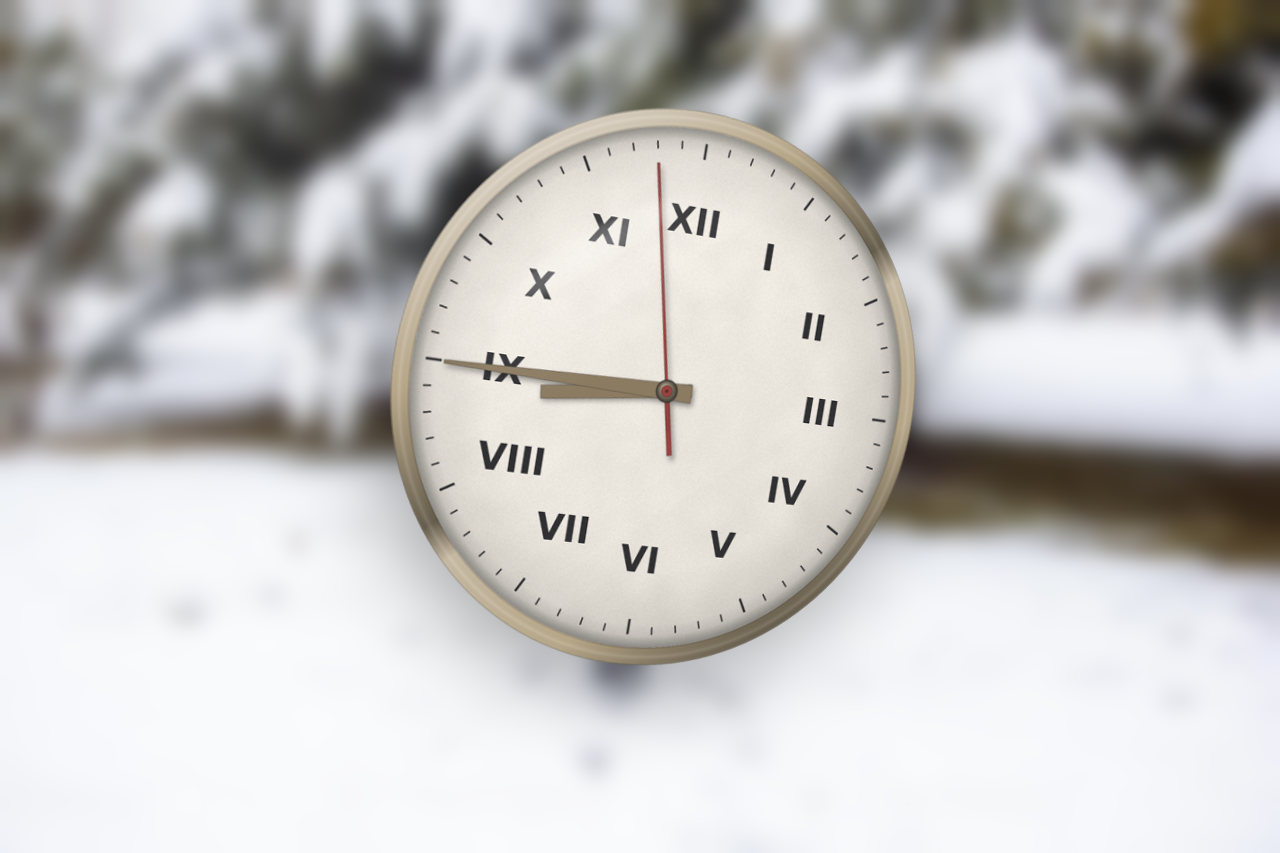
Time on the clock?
8:44:58
